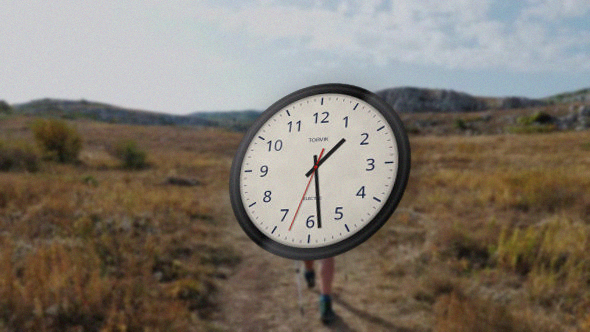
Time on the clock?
1:28:33
